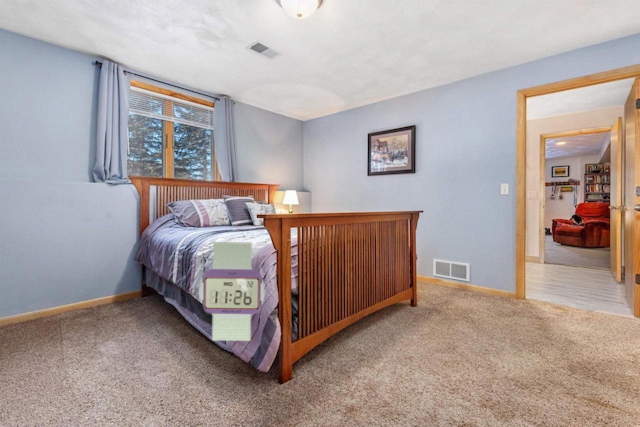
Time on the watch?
11:26
